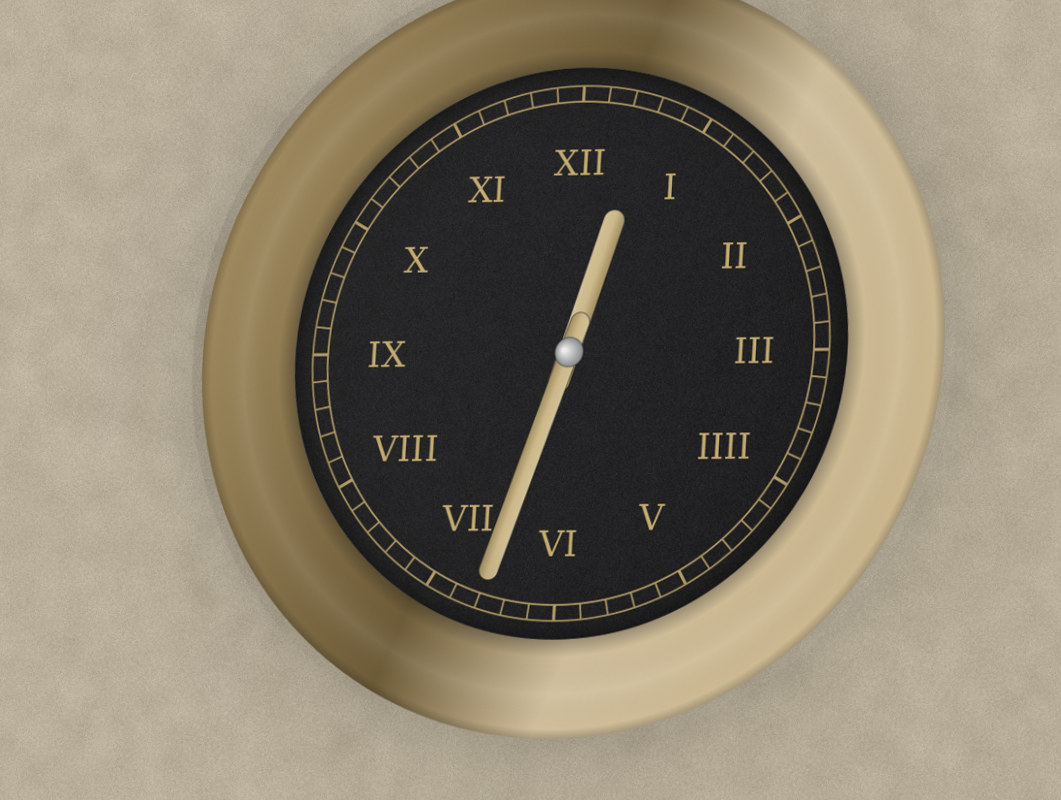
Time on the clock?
12:33
